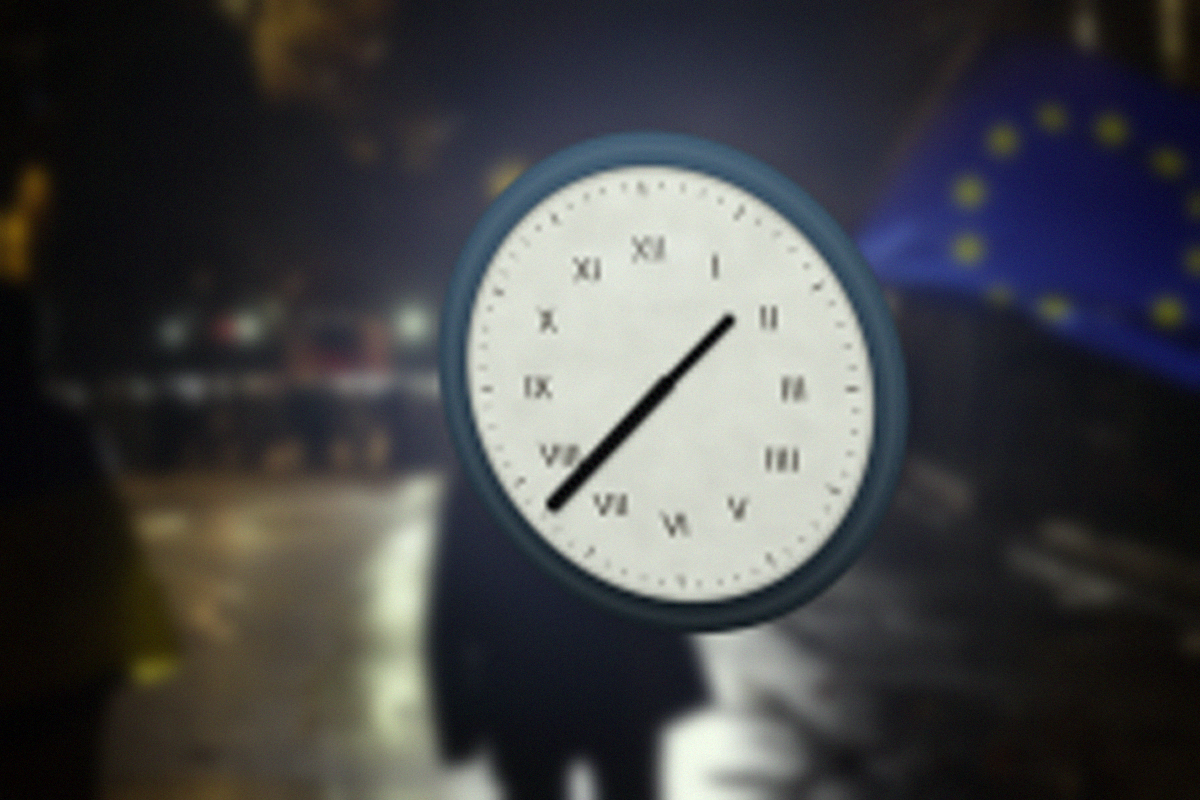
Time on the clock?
1:38
